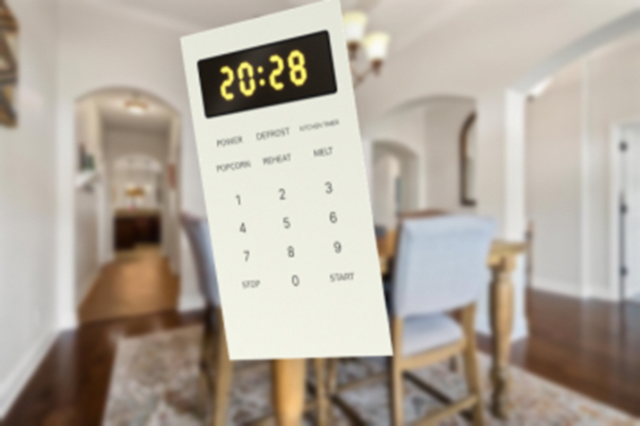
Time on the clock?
20:28
